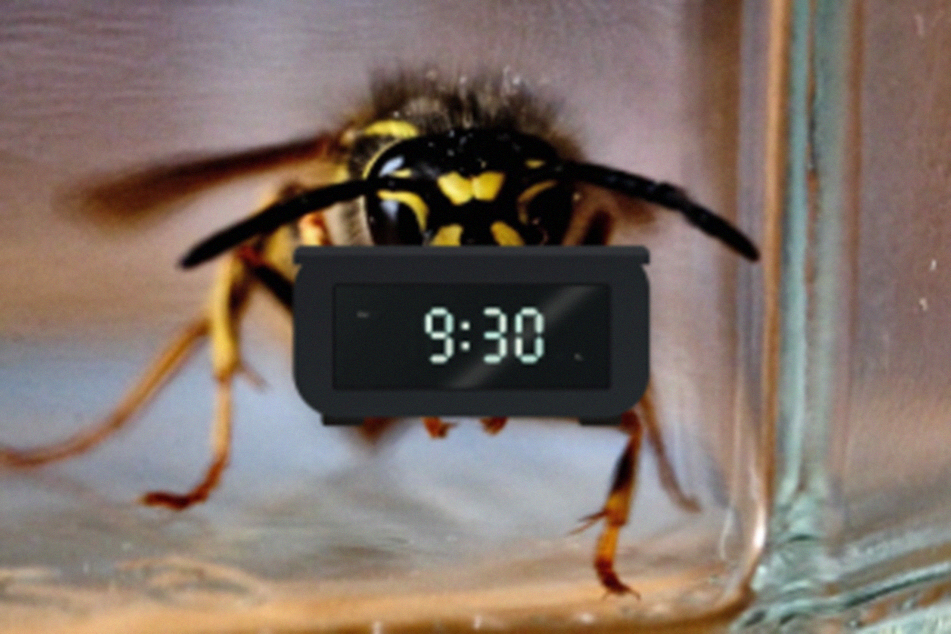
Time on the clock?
9:30
